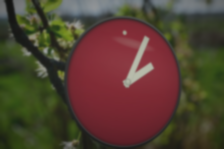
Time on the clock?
2:05
